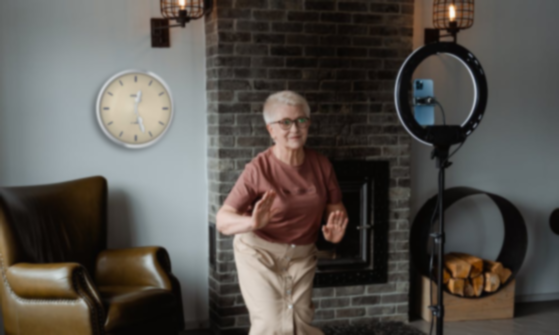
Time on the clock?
12:27
